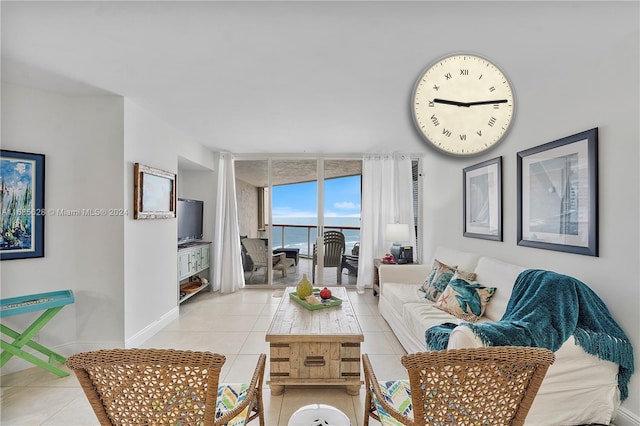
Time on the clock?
9:14
